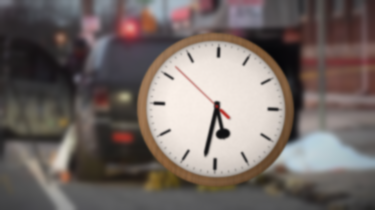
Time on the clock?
5:31:52
